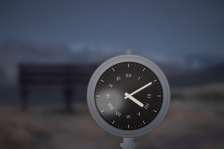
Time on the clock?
4:10
